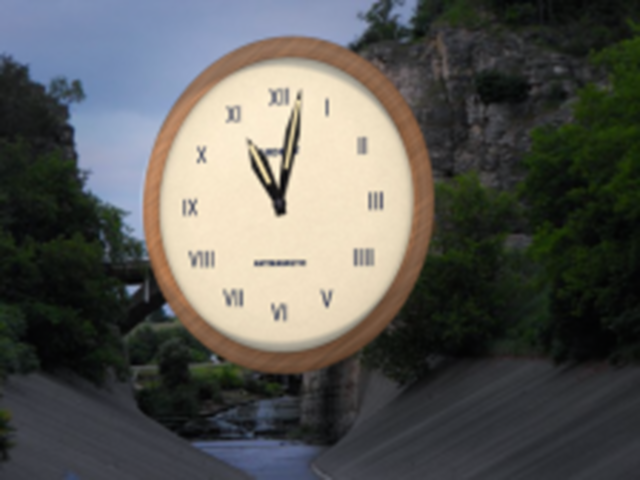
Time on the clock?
11:02
